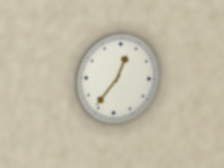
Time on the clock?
12:36
